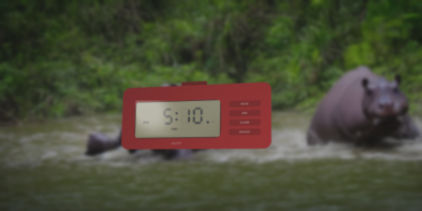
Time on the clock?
5:10
